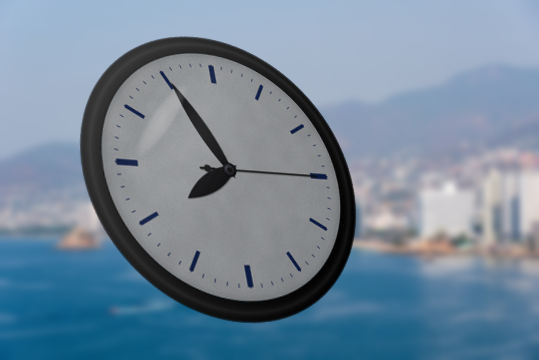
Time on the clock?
7:55:15
